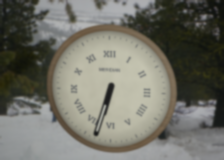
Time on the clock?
6:33
